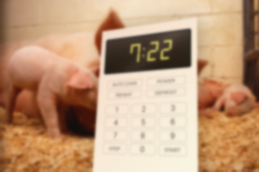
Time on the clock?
7:22
